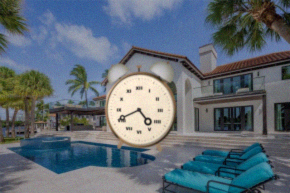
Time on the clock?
4:41
